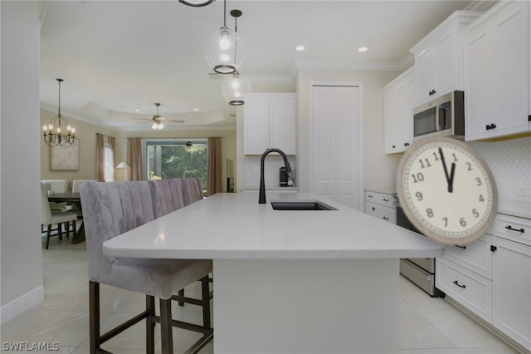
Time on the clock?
1:01
